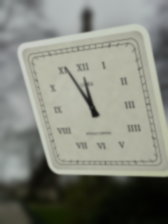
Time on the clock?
11:56
